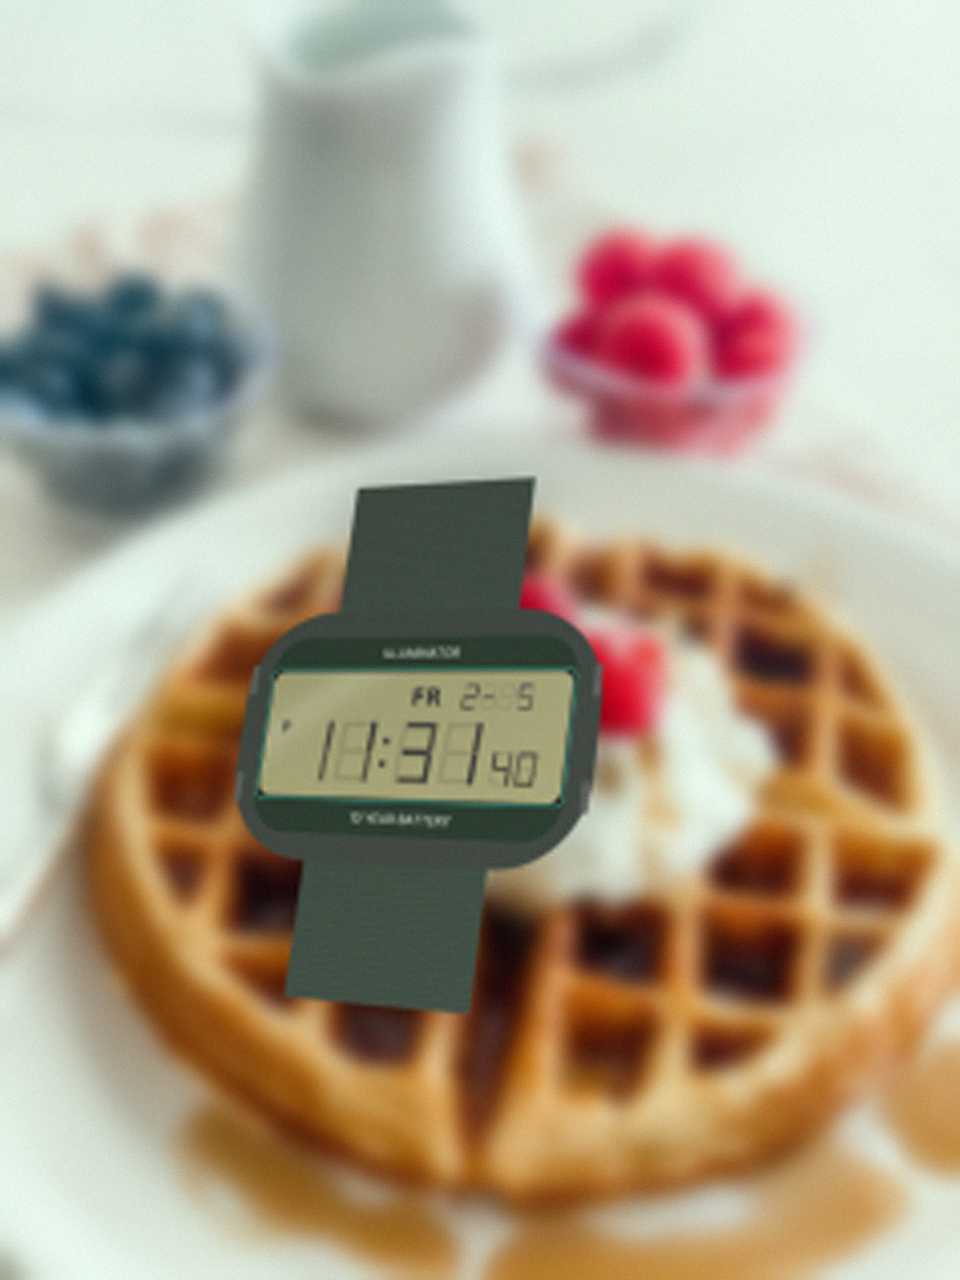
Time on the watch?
11:31:40
